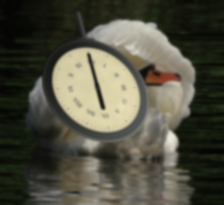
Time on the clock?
6:00
